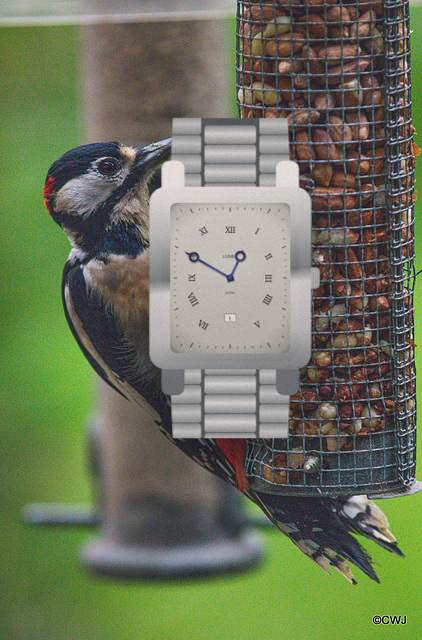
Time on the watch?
12:50
